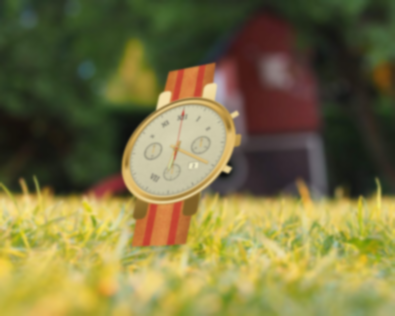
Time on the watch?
6:20
